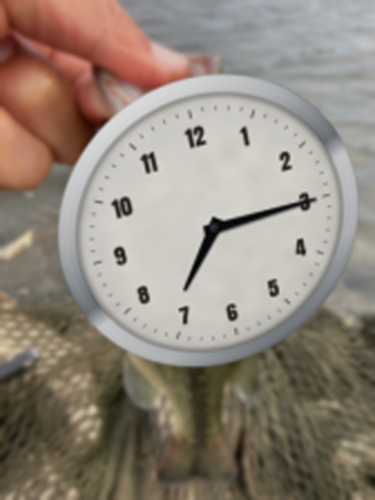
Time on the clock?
7:15
